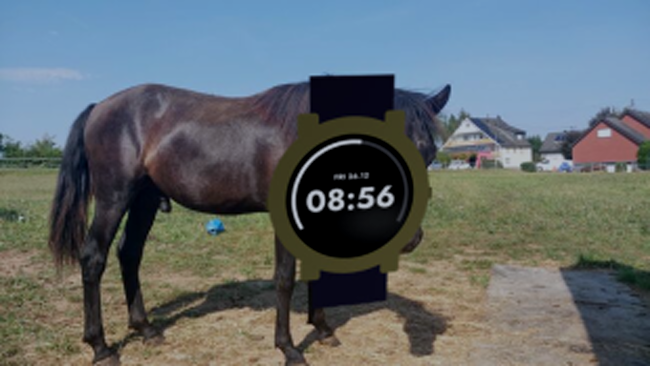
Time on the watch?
8:56
